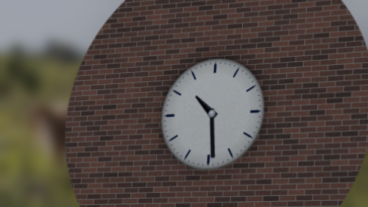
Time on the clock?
10:29
